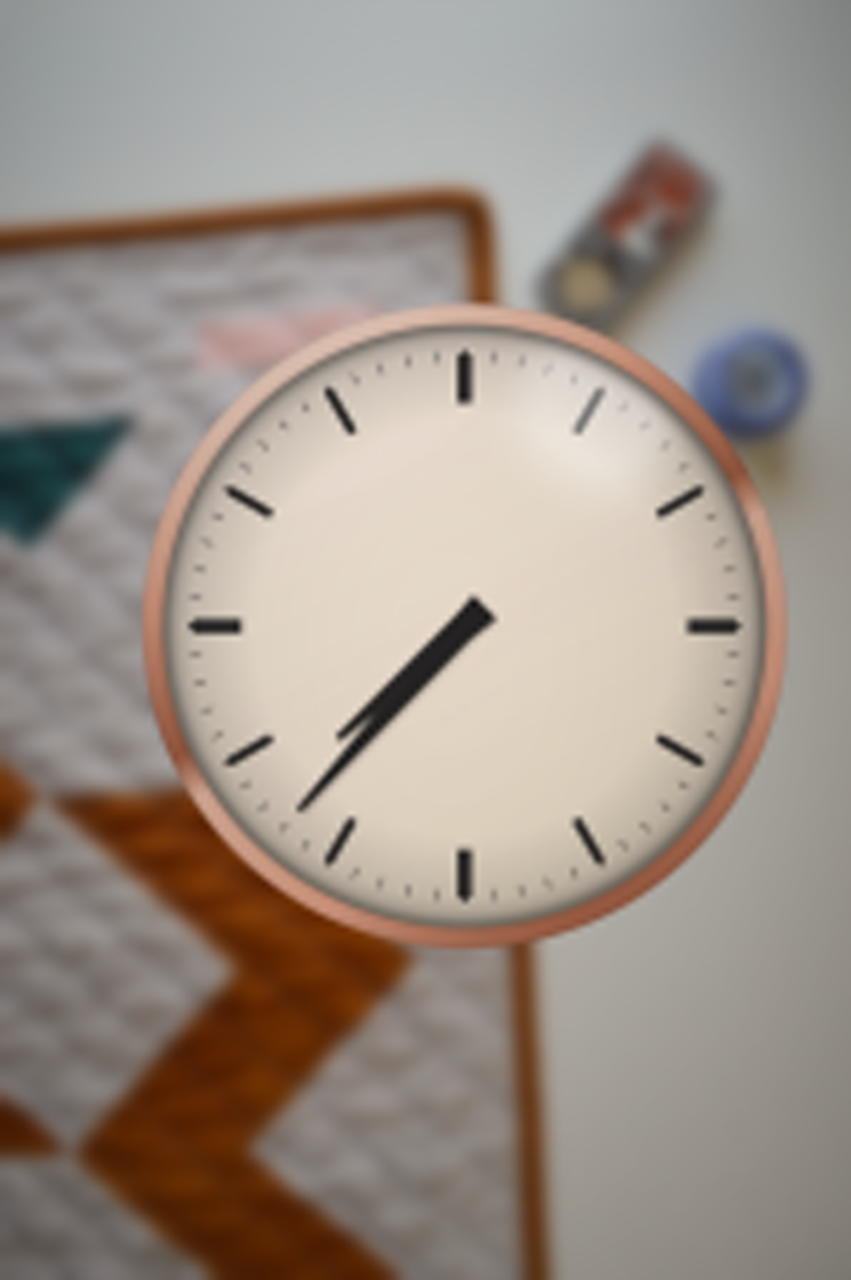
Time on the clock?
7:37
